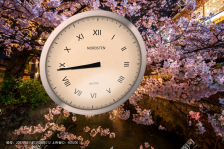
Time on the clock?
8:44
